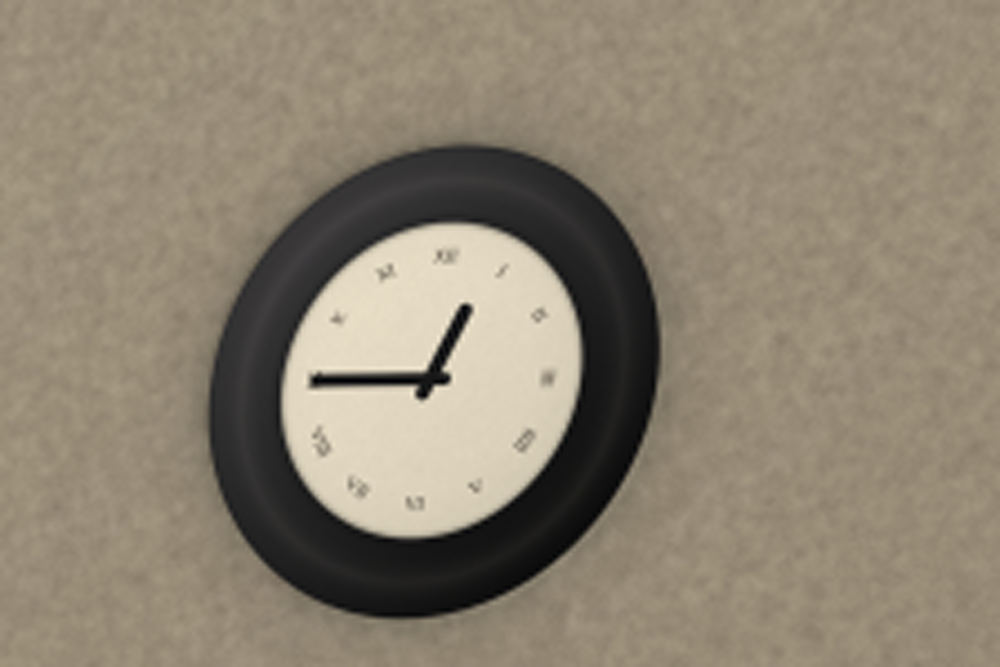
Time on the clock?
12:45
